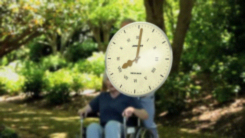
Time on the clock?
8:01
